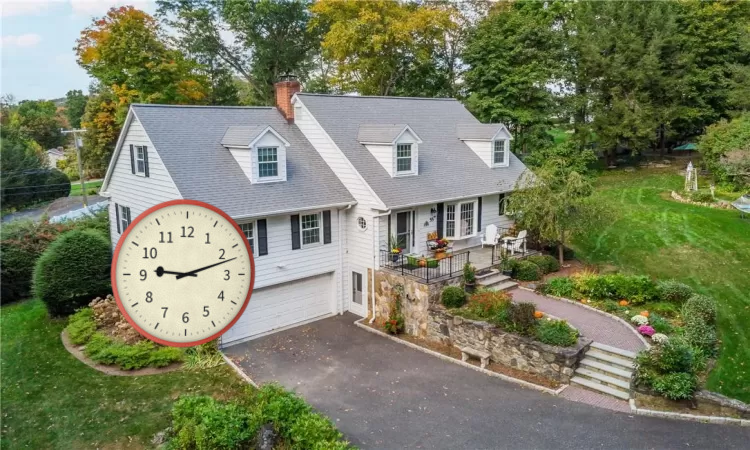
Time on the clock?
9:12
